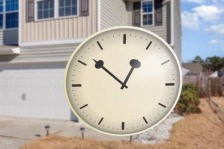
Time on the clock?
12:52
